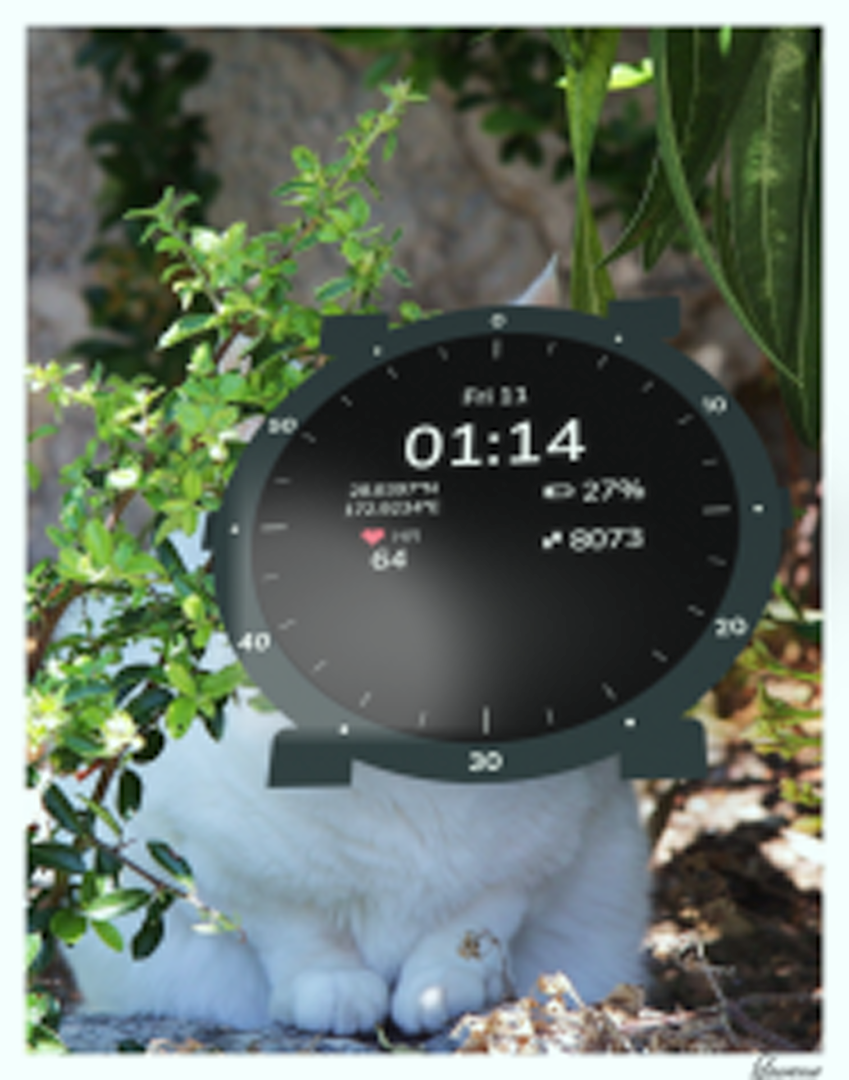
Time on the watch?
1:14
